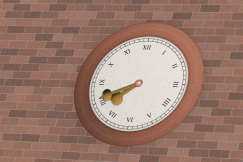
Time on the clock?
7:41
